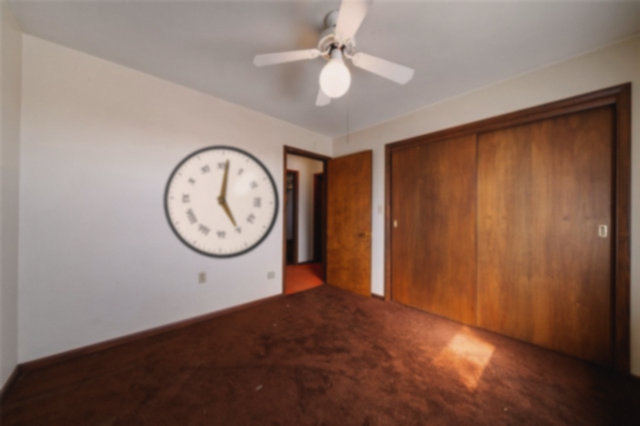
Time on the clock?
5:01
